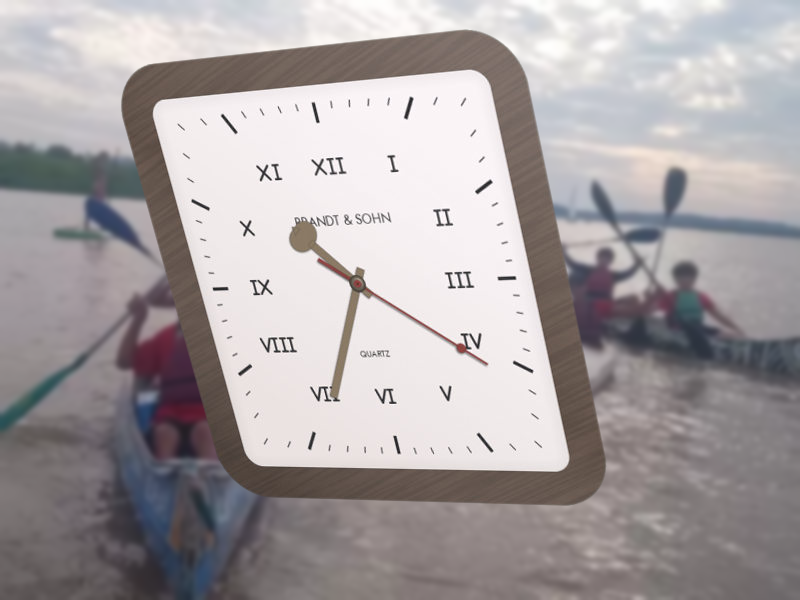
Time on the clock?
10:34:21
